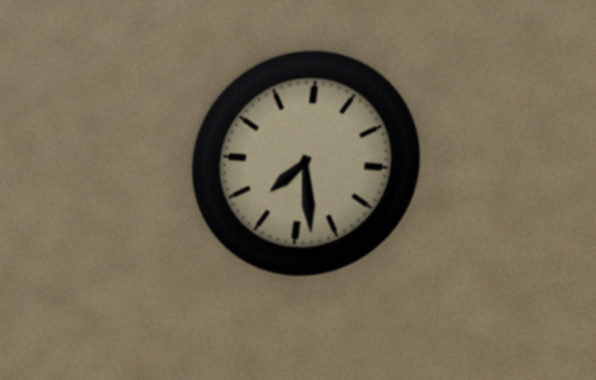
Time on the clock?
7:28
